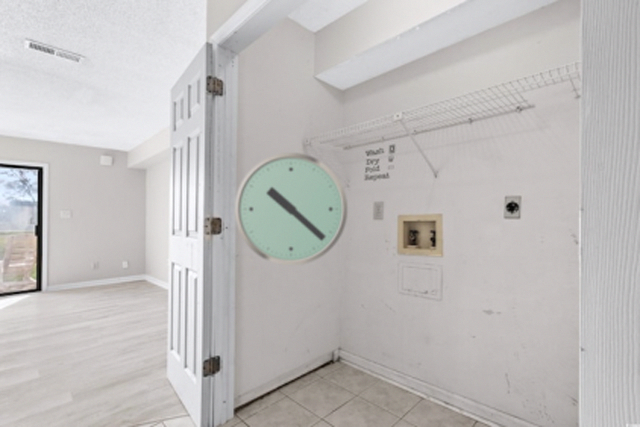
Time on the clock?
10:22
